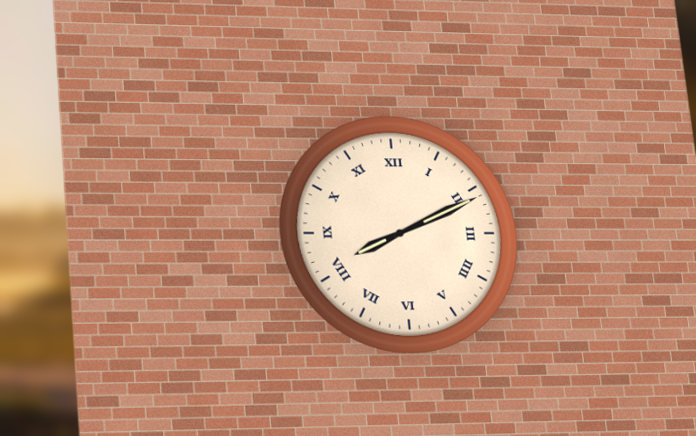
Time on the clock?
8:11
